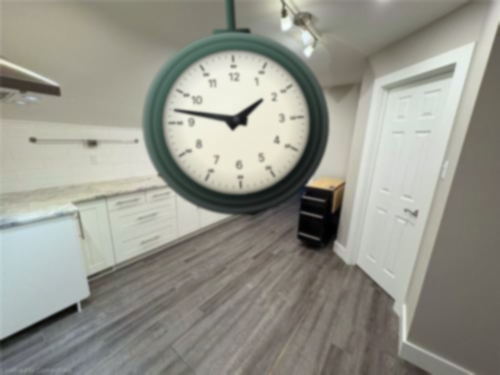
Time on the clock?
1:47
